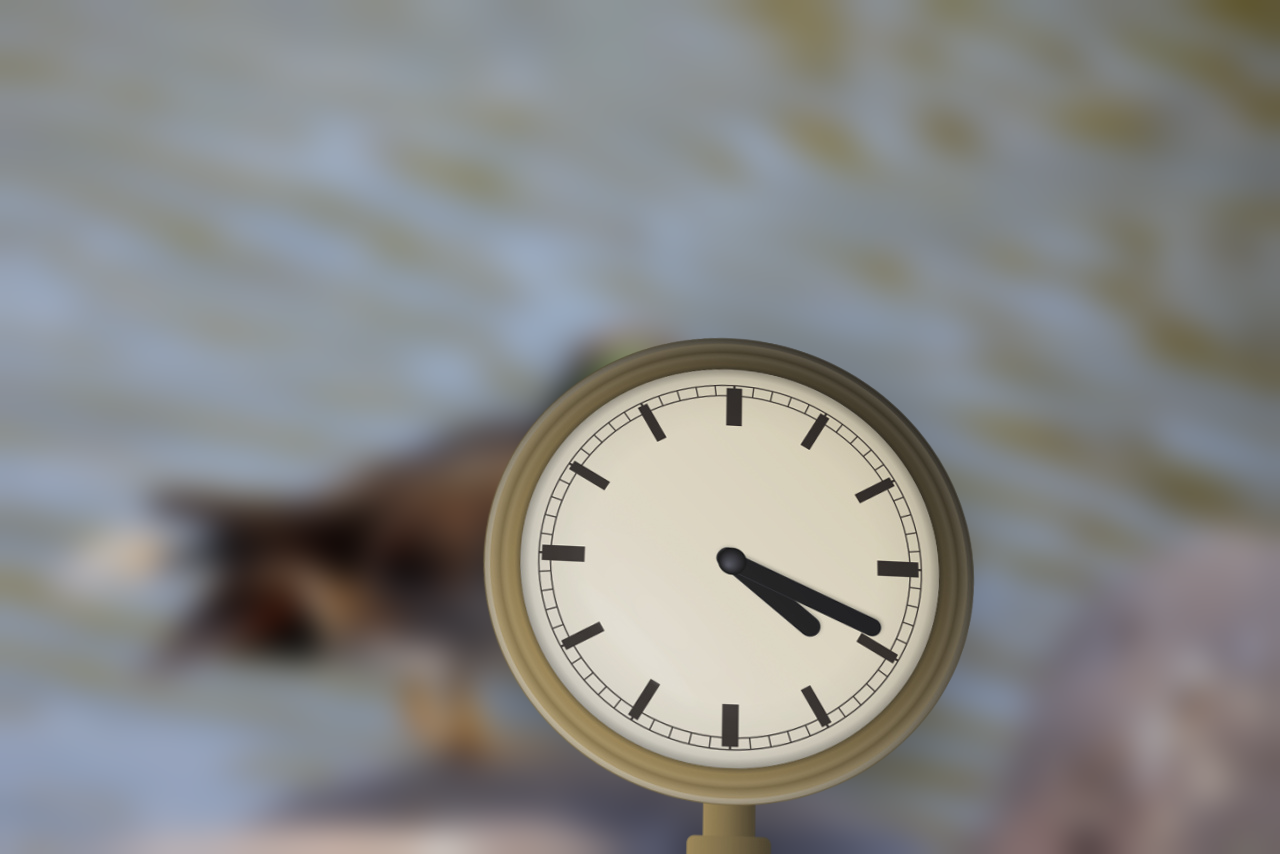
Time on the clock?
4:19
